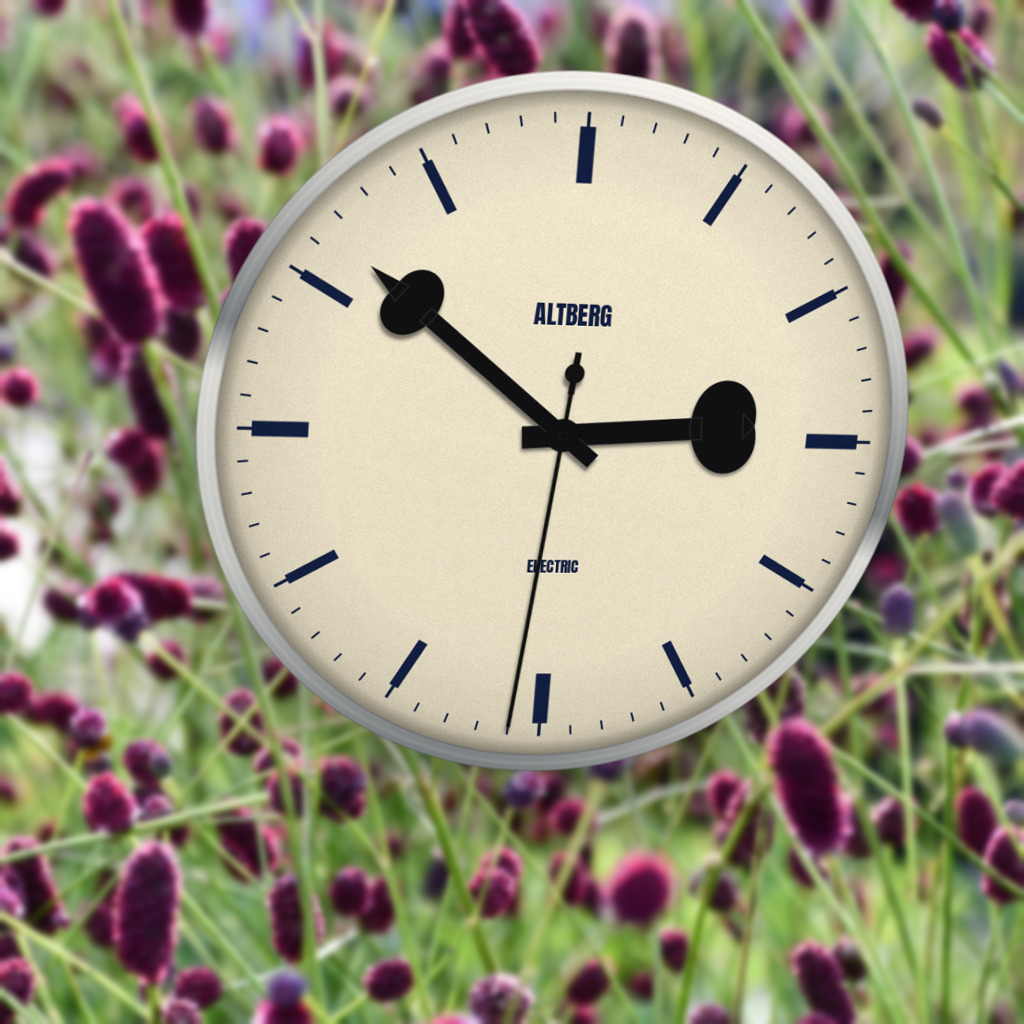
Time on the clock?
2:51:31
